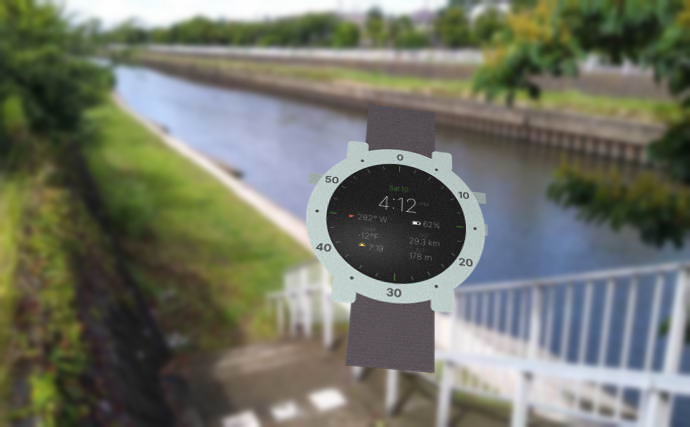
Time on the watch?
4:12
